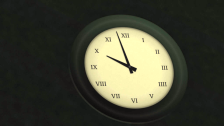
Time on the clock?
9:58
